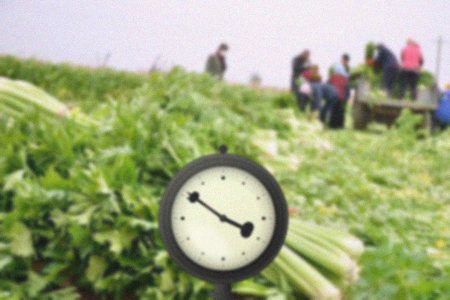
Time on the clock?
3:51
